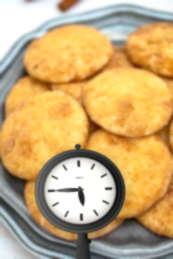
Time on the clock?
5:45
